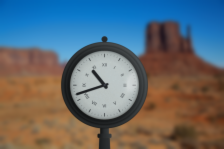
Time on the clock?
10:42
